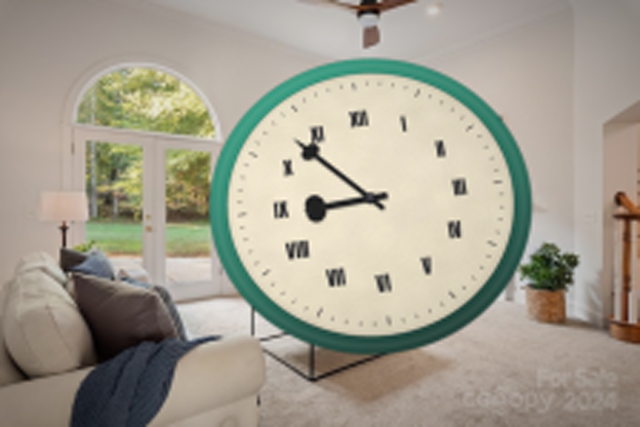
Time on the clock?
8:53
